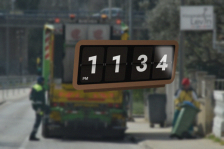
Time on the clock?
11:34
